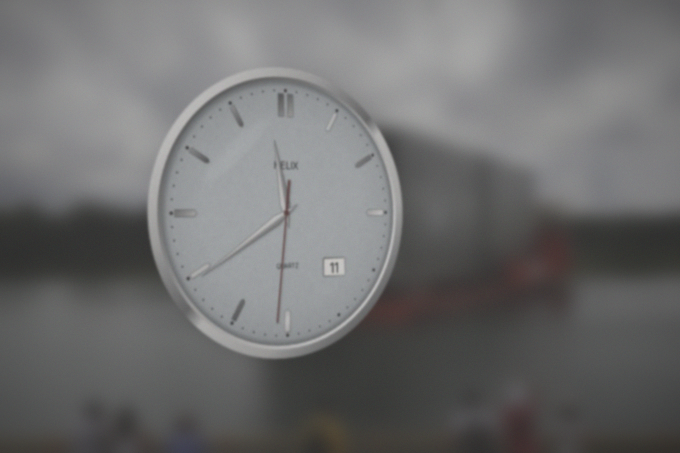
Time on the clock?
11:39:31
